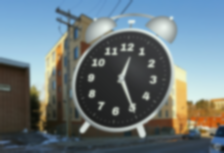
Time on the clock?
12:25
